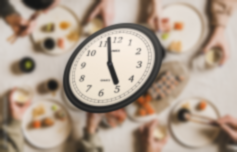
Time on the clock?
4:57
